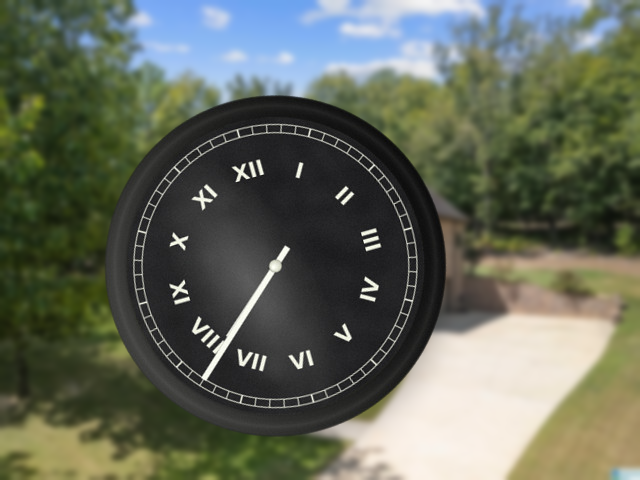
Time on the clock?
7:38
